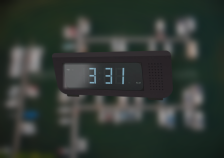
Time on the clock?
3:31
